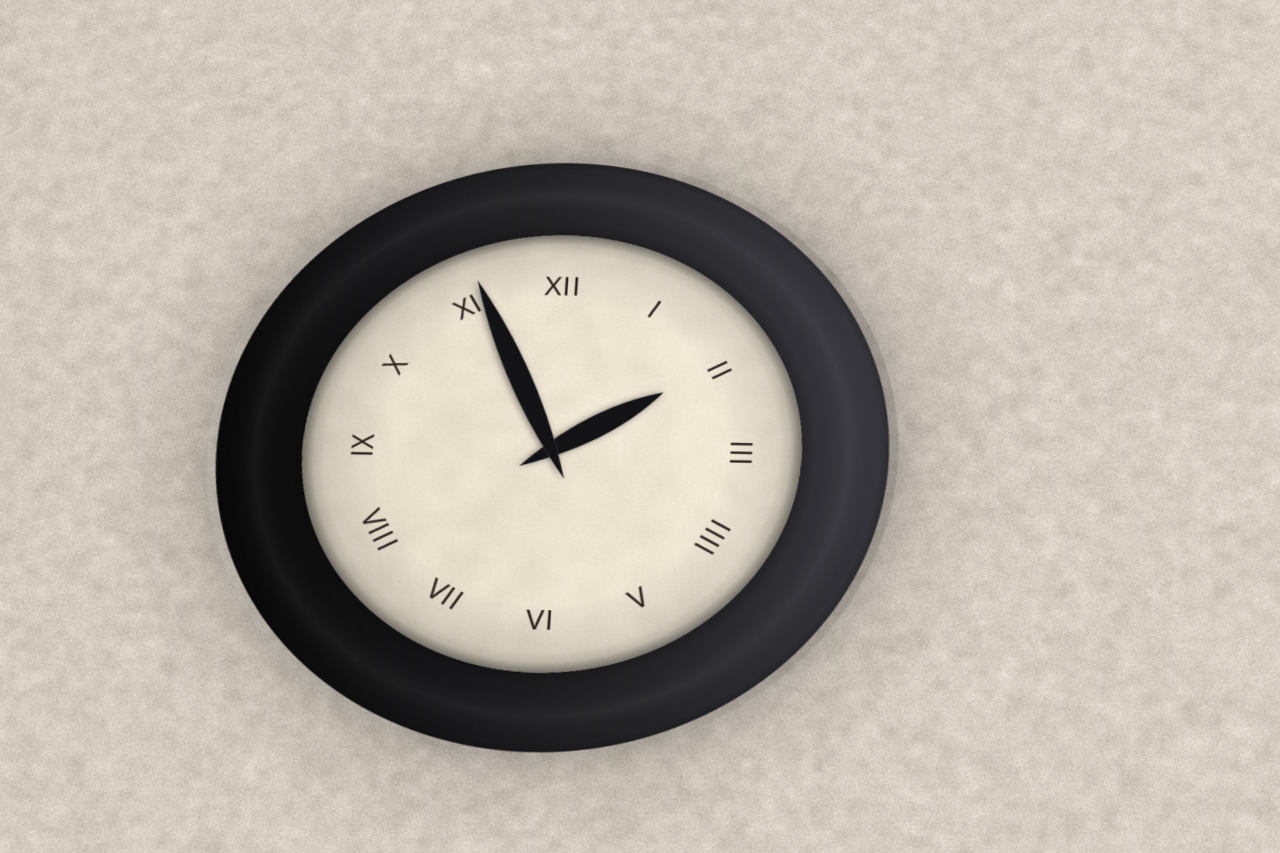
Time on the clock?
1:56
